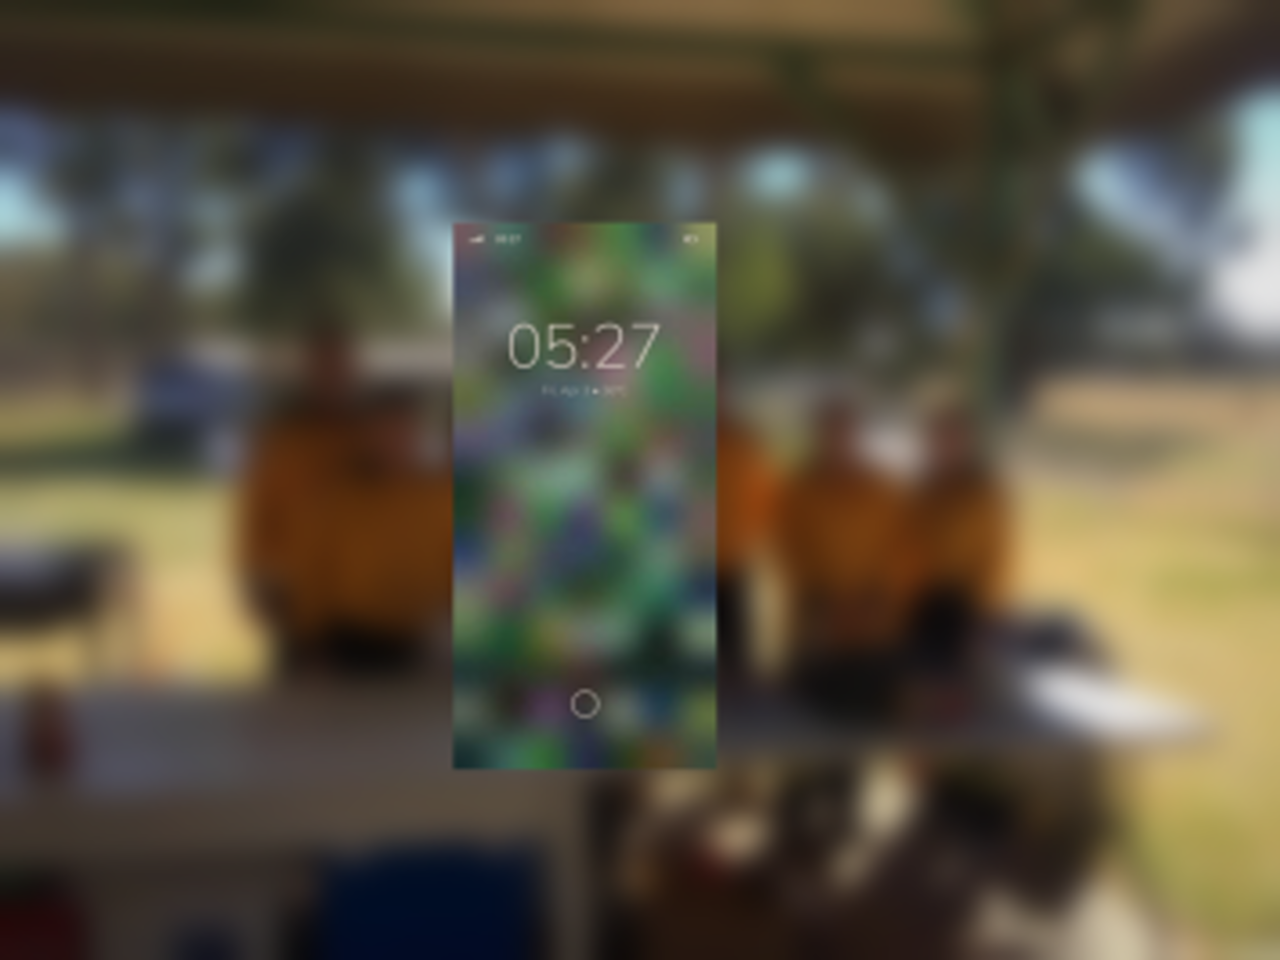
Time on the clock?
5:27
